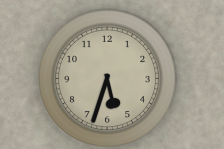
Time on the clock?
5:33
